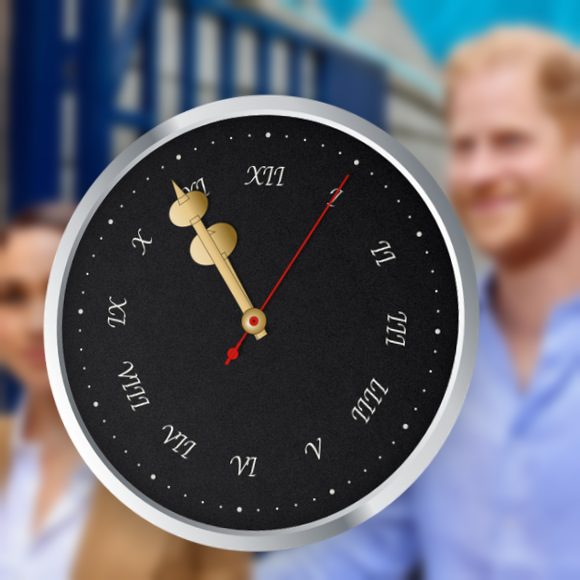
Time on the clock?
10:54:05
